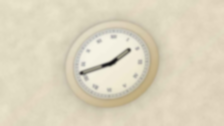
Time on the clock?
1:42
